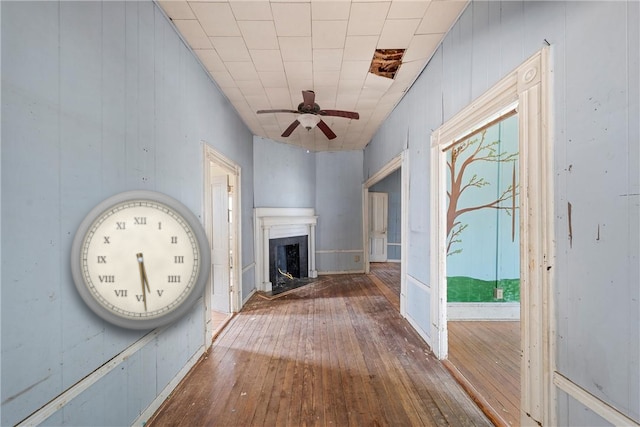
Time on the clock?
5:29
